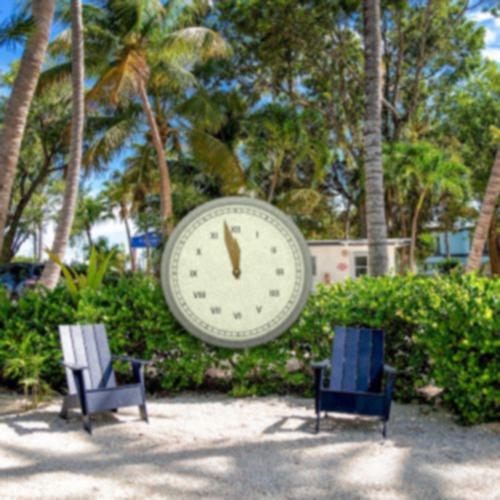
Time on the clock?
11:58
